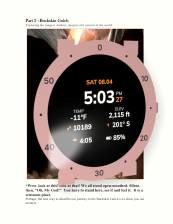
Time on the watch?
5:03
